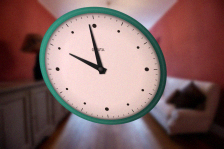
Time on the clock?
9:59
